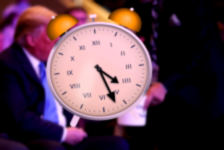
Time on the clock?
4:27
